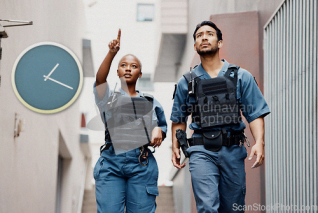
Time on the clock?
1:19
